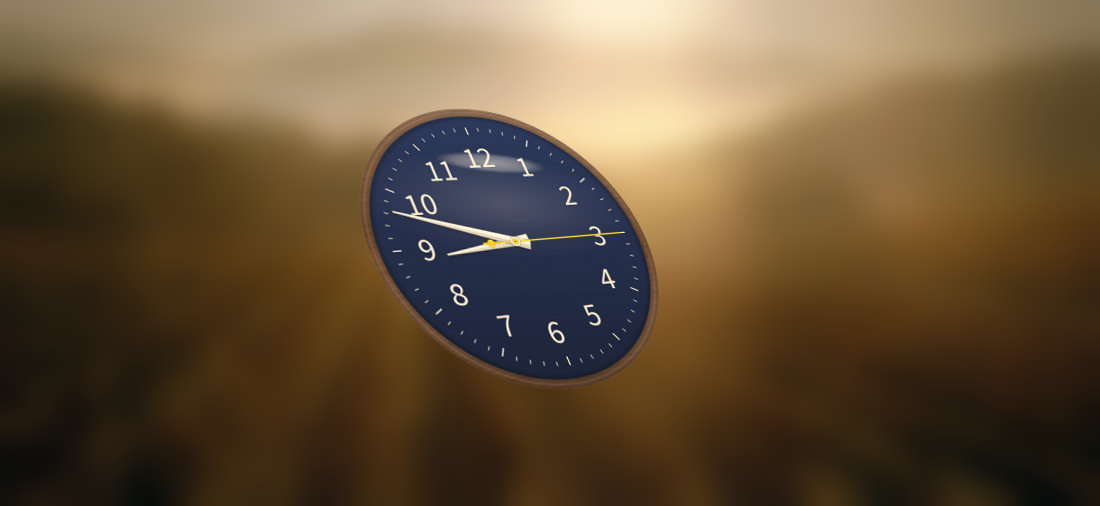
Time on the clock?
8:48:15
